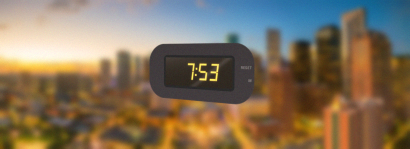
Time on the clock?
7:53
